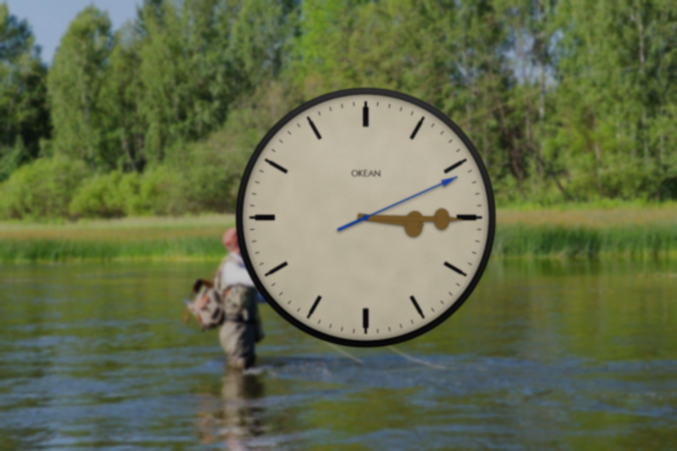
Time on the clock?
3:15:11
